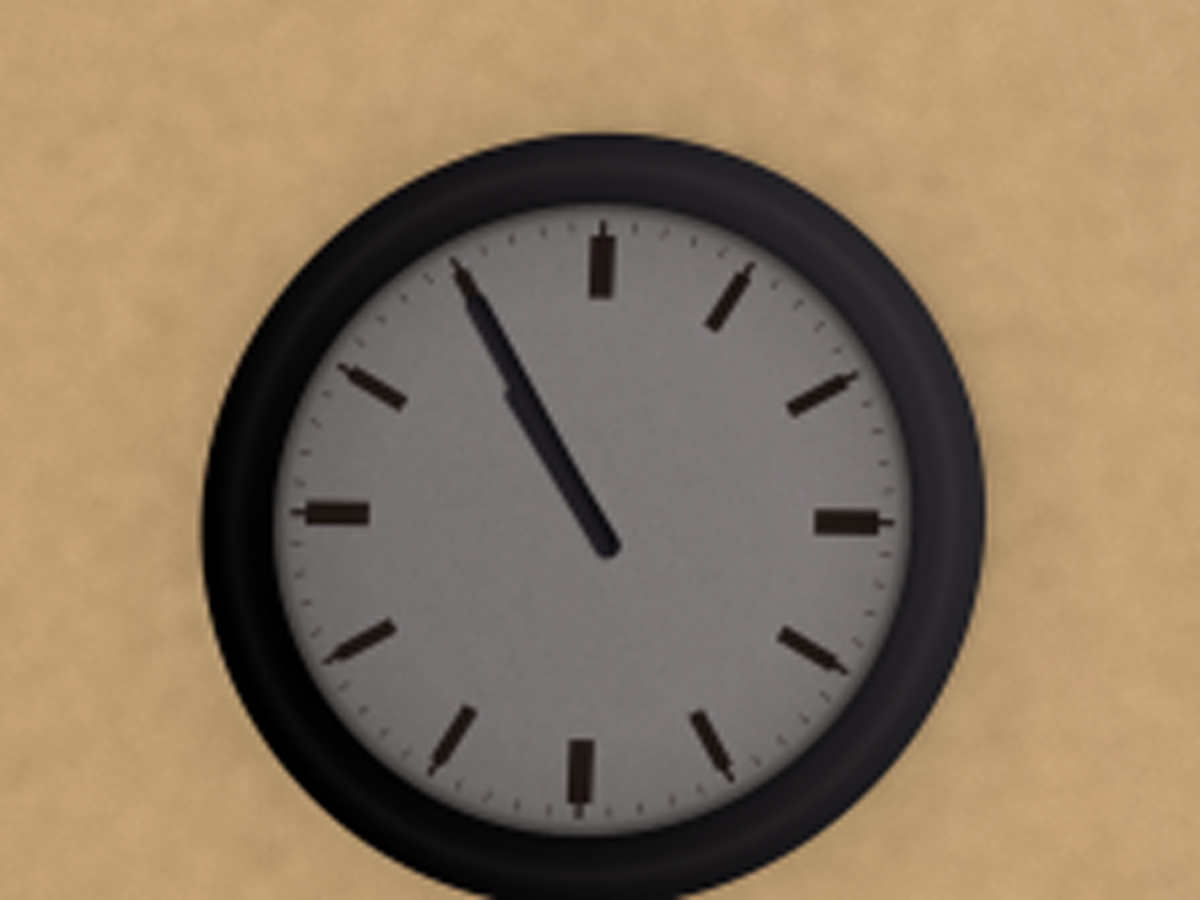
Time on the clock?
10:55
